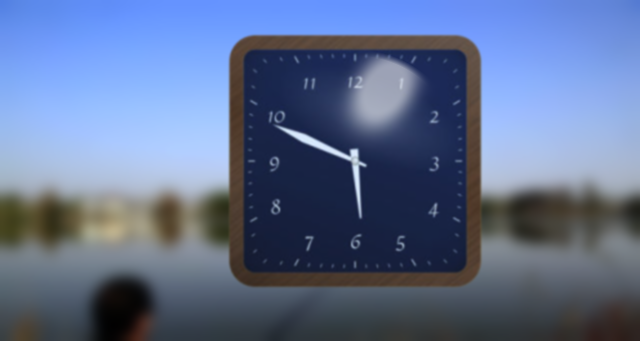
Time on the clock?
5:49
